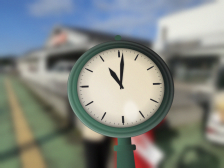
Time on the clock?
11:01
